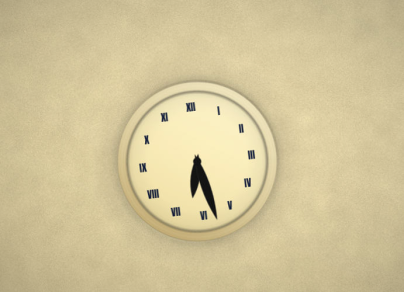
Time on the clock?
6:28
